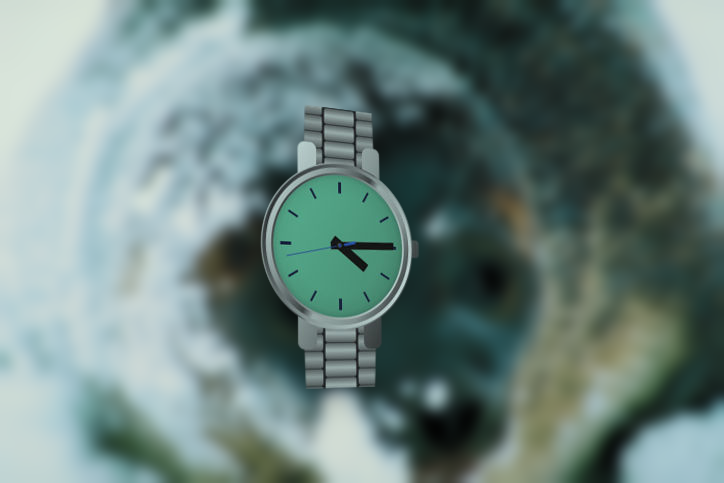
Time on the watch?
4:14:43
